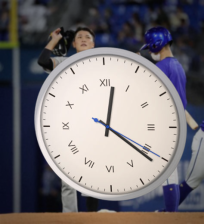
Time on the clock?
12:21:20
